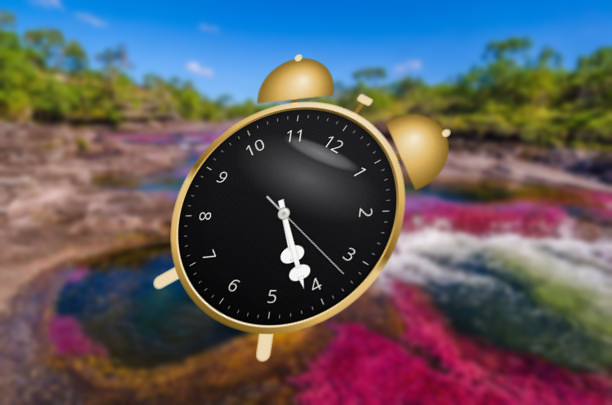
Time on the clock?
4:21:17
